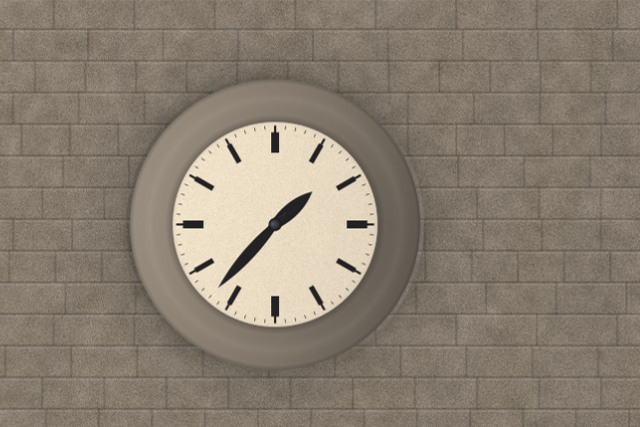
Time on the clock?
1:37
